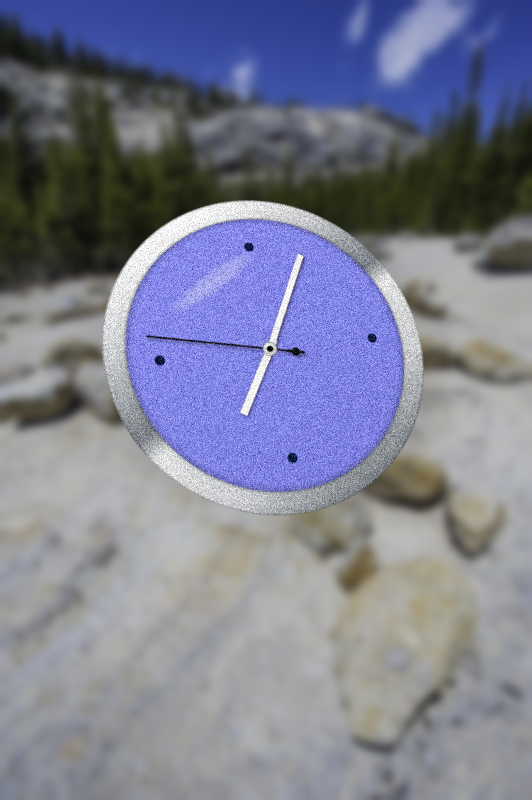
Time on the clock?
7:04:47
